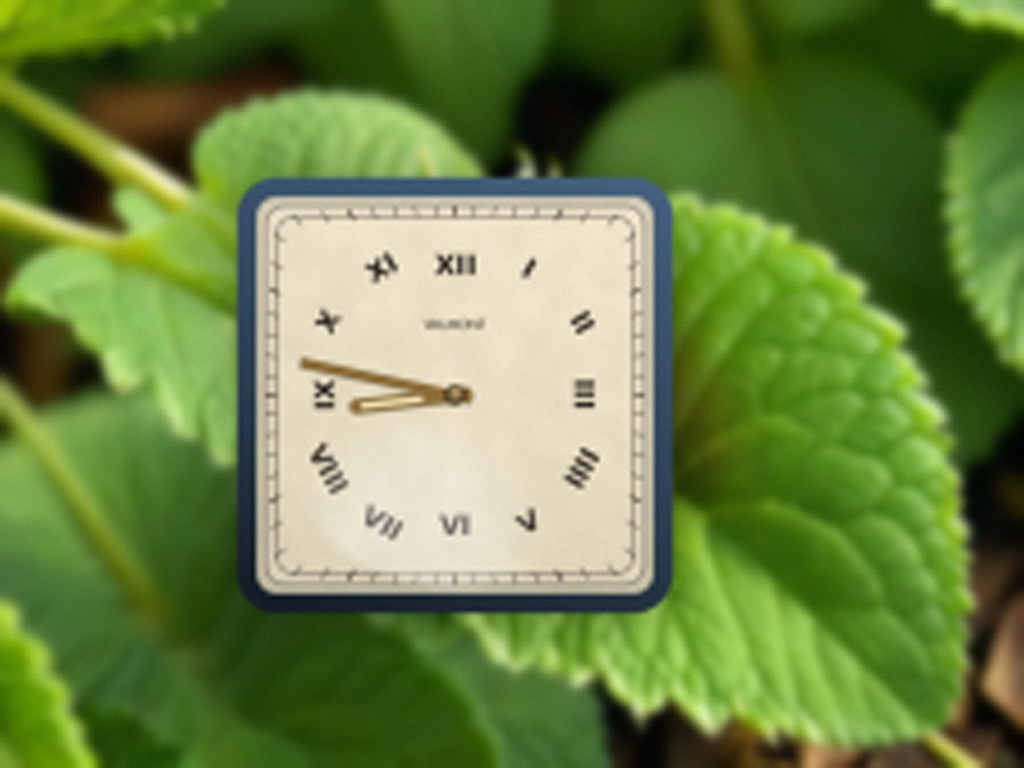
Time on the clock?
8:47
